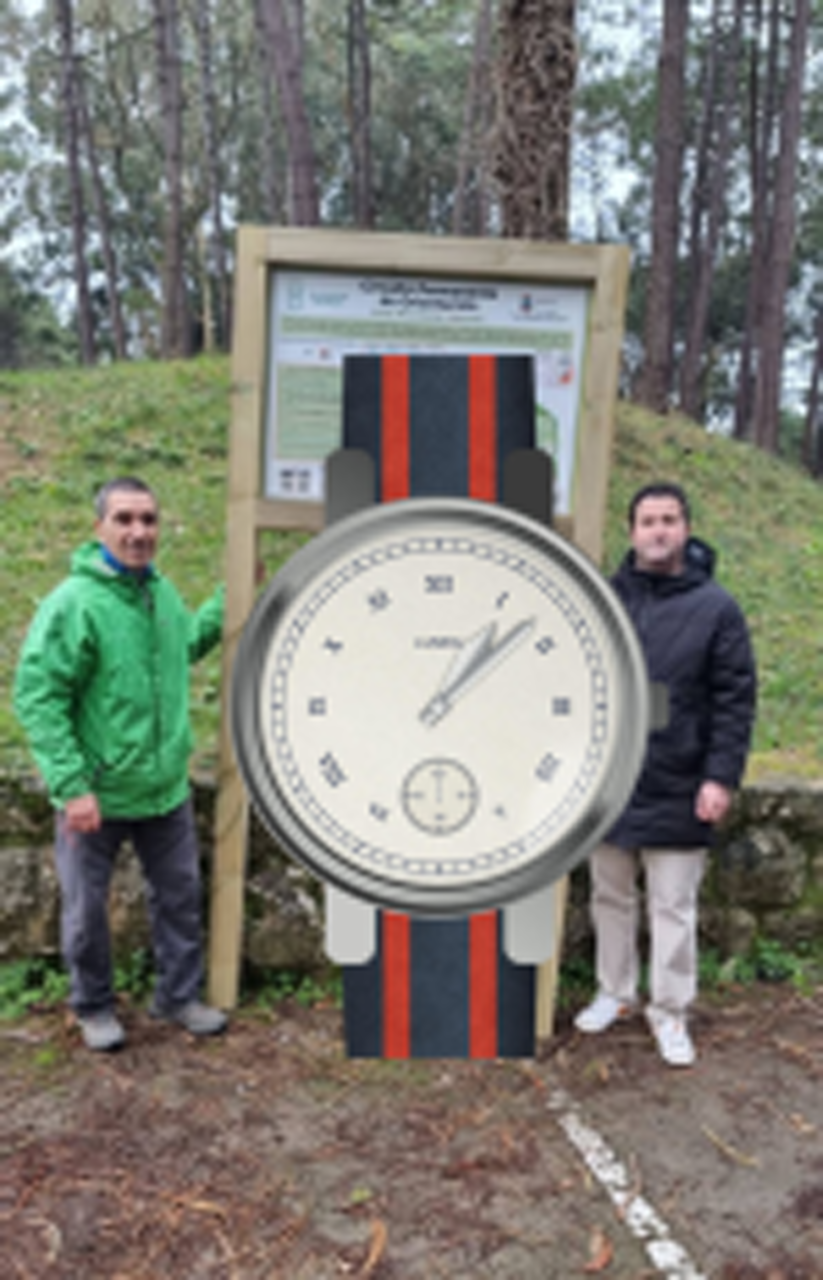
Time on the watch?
1:08
